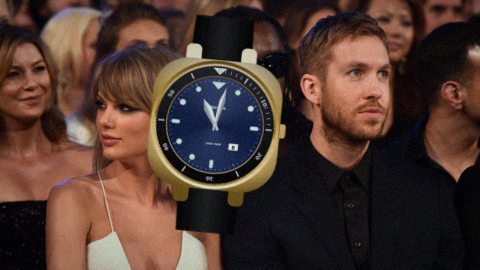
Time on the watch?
11:02
